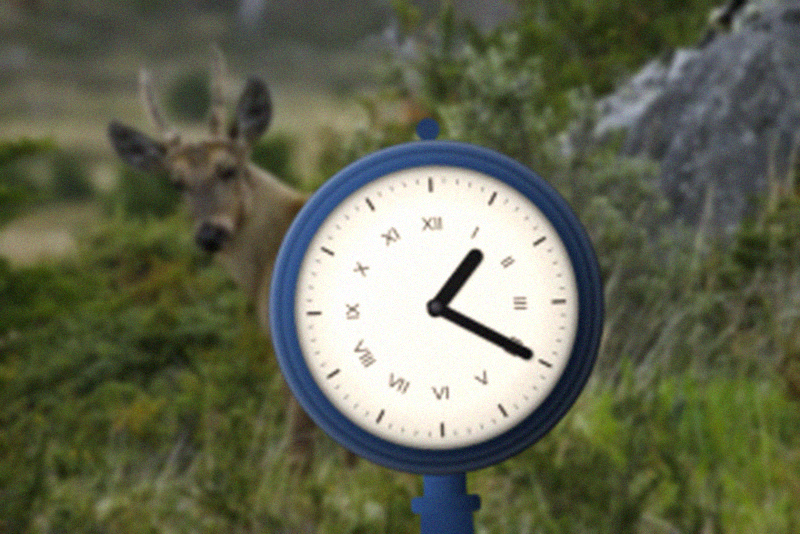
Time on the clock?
1:20
